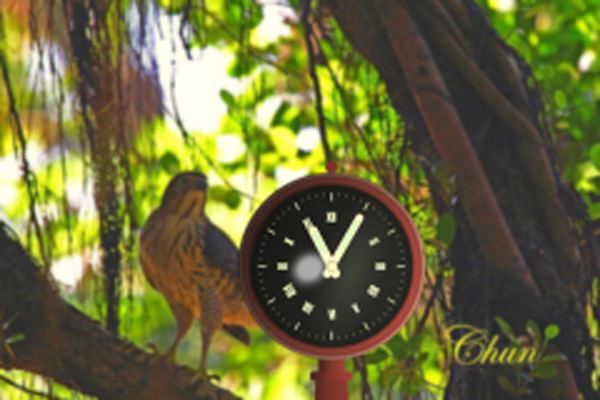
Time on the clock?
11:05
